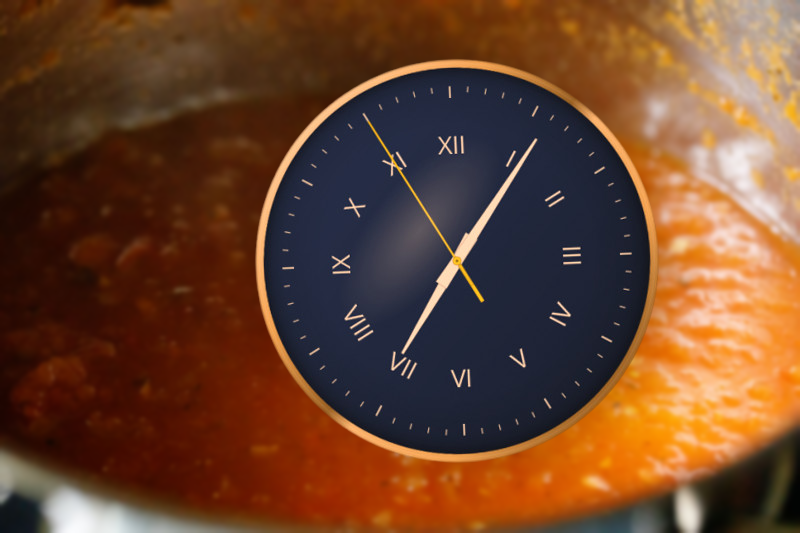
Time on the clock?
7:05:55
